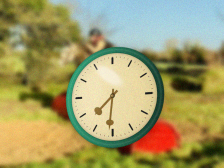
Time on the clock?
7:31
